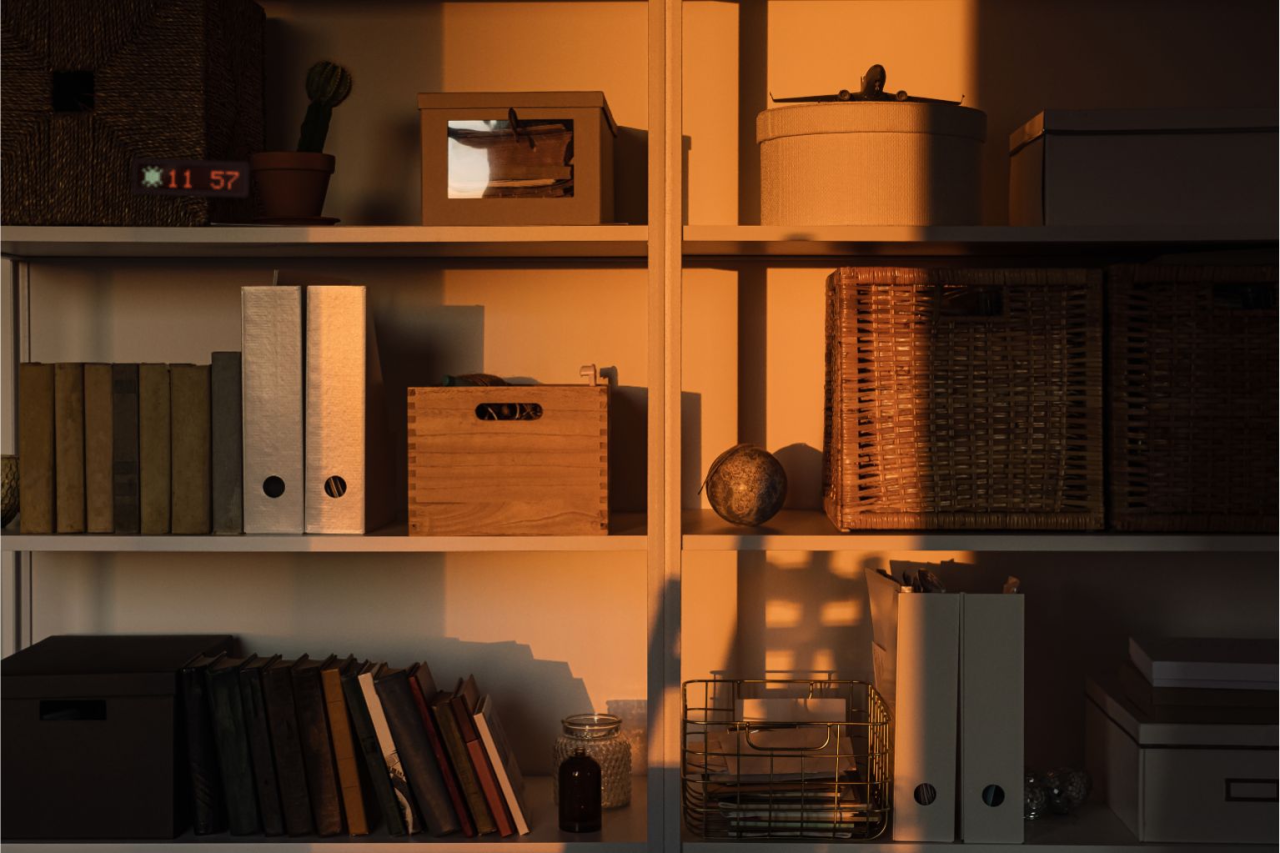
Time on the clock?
11:57
